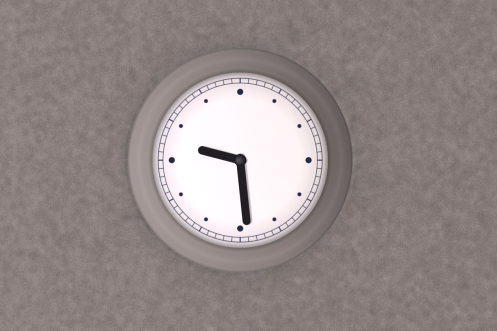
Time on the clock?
9:29
